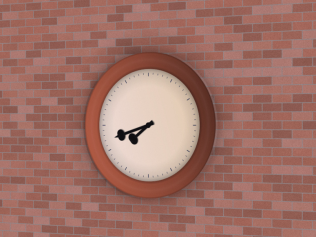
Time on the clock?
7:42
